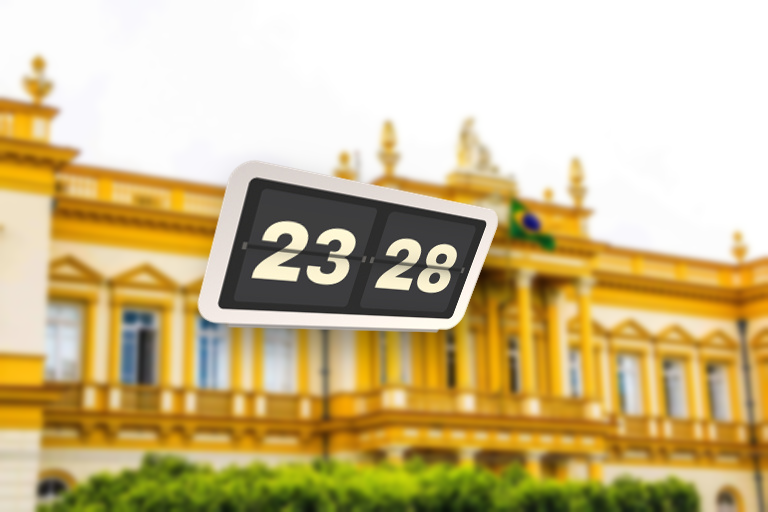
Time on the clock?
23:28
